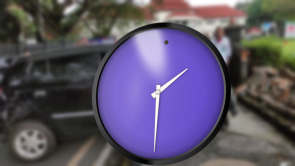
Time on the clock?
1:29
